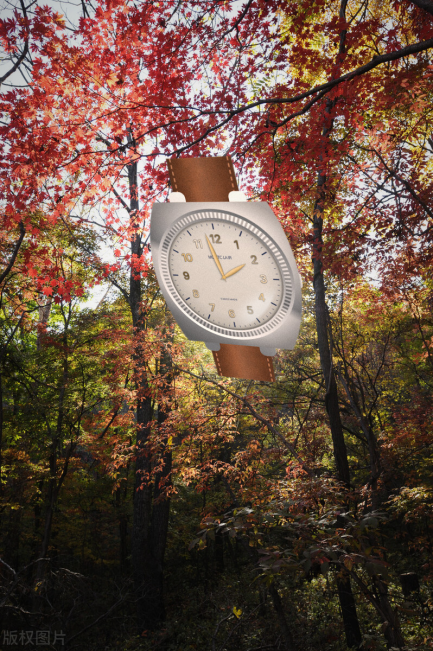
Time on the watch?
1:58
